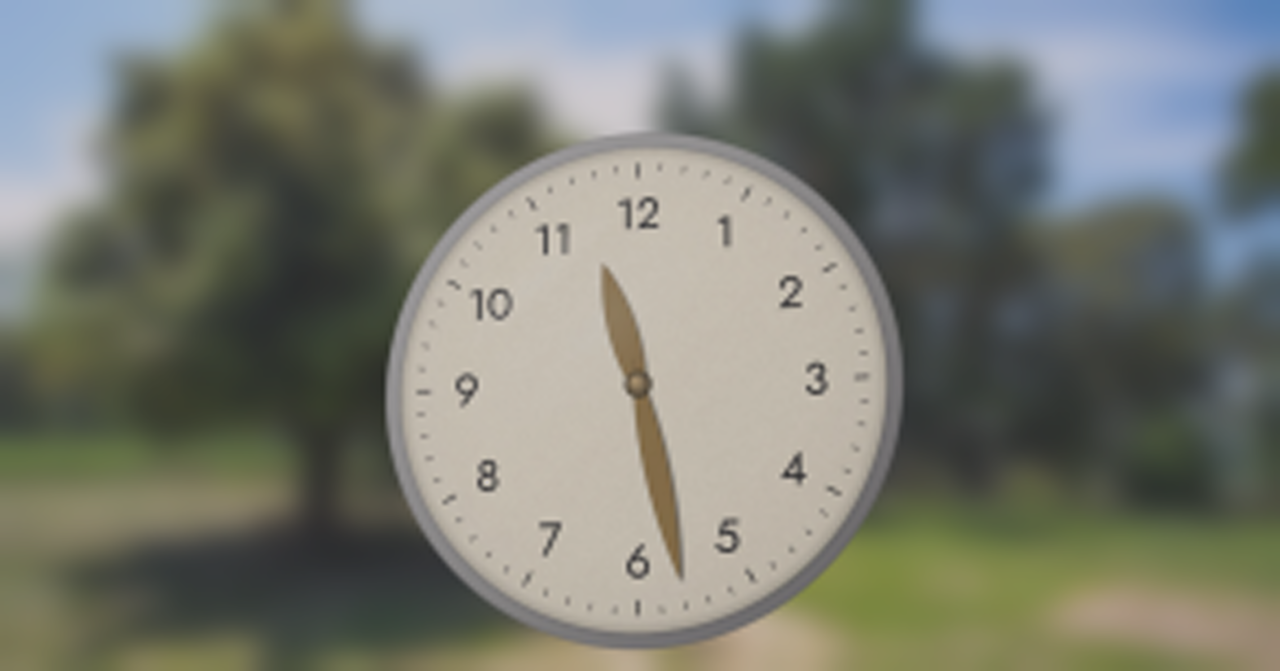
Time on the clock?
11:28
